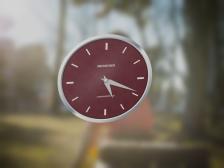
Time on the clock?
5:19
